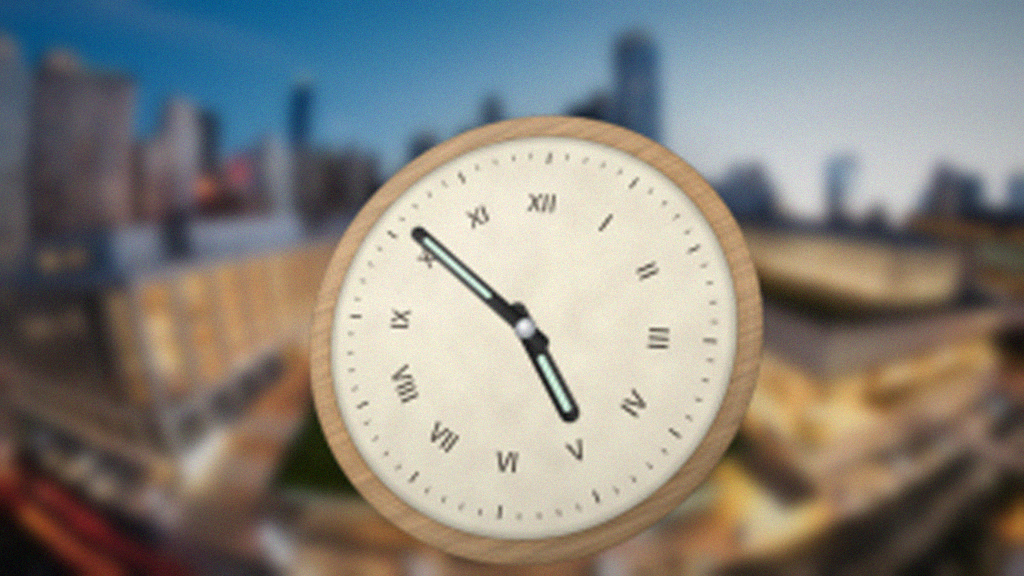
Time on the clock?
4:51
